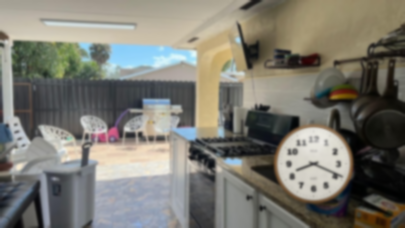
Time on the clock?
8:19
